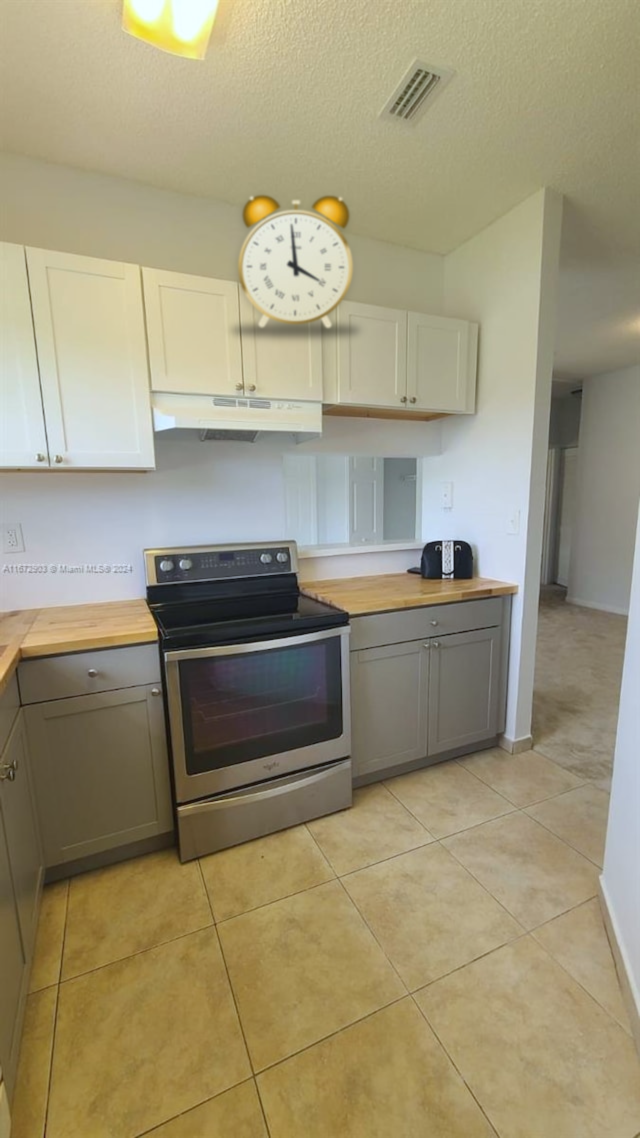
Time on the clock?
3:59
